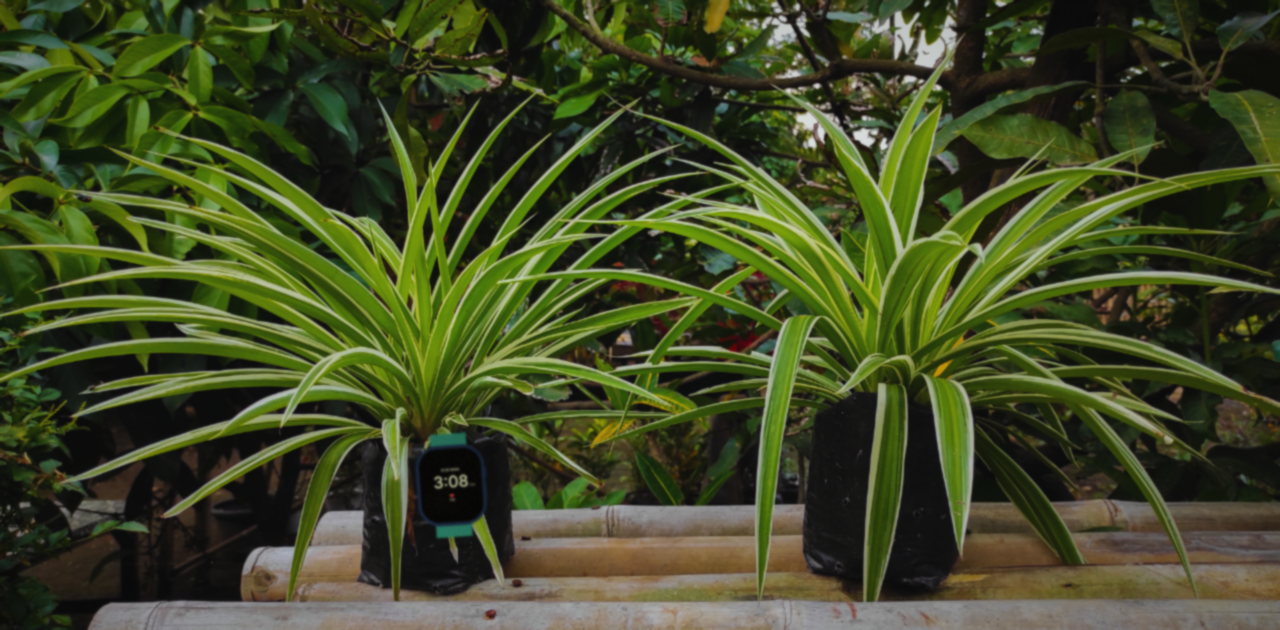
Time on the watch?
3:08
